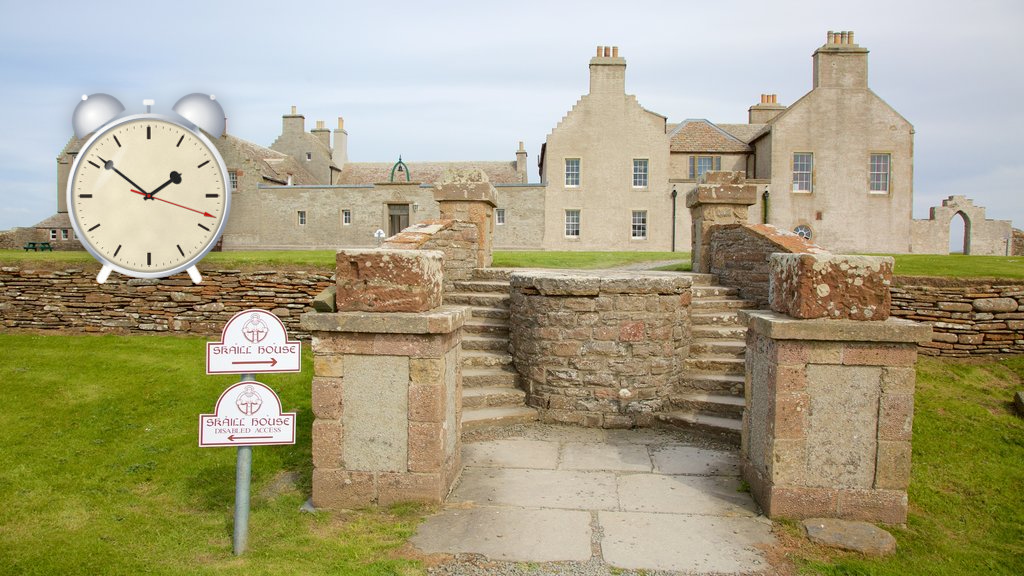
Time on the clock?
1:51:18
